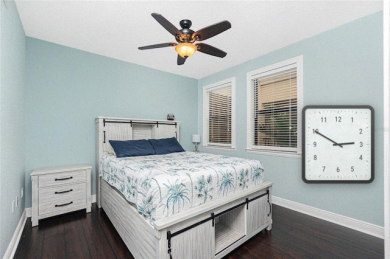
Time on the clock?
2:50
